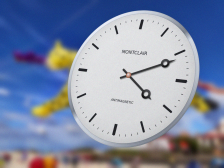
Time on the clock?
4:11
